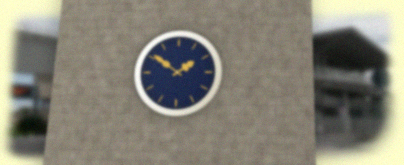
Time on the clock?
1:51
